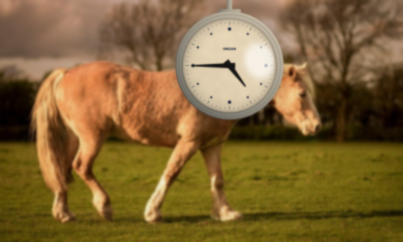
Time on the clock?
4:45
